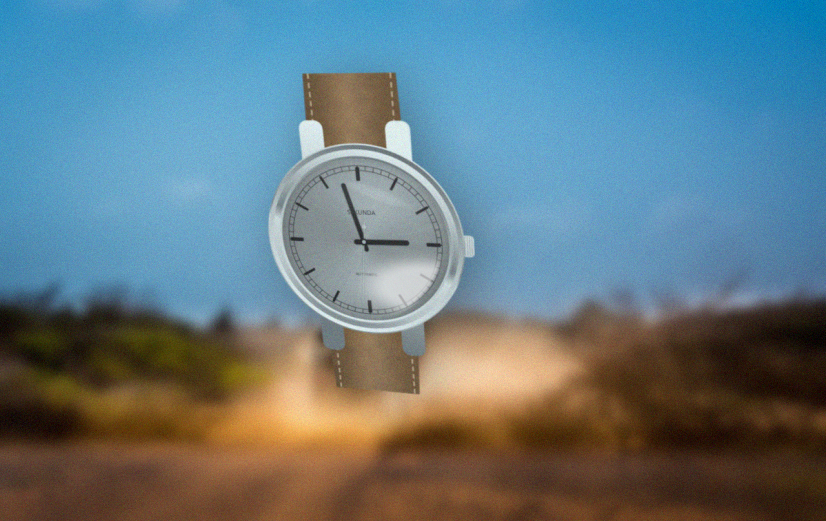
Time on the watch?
2:57:31
